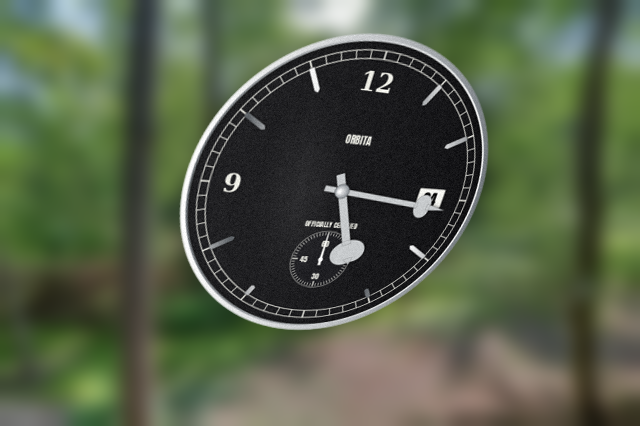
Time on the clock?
5:16
